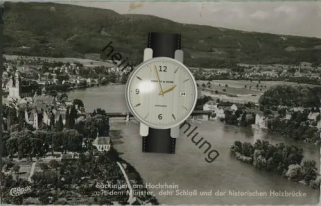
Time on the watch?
1:57
